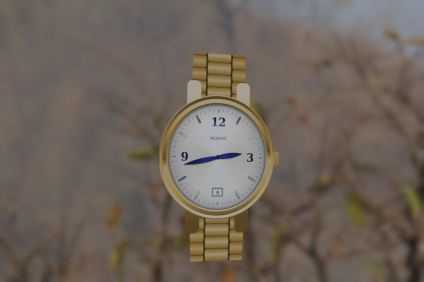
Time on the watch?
2:43
